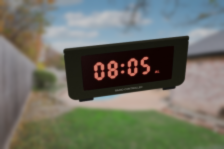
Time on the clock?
8:05
